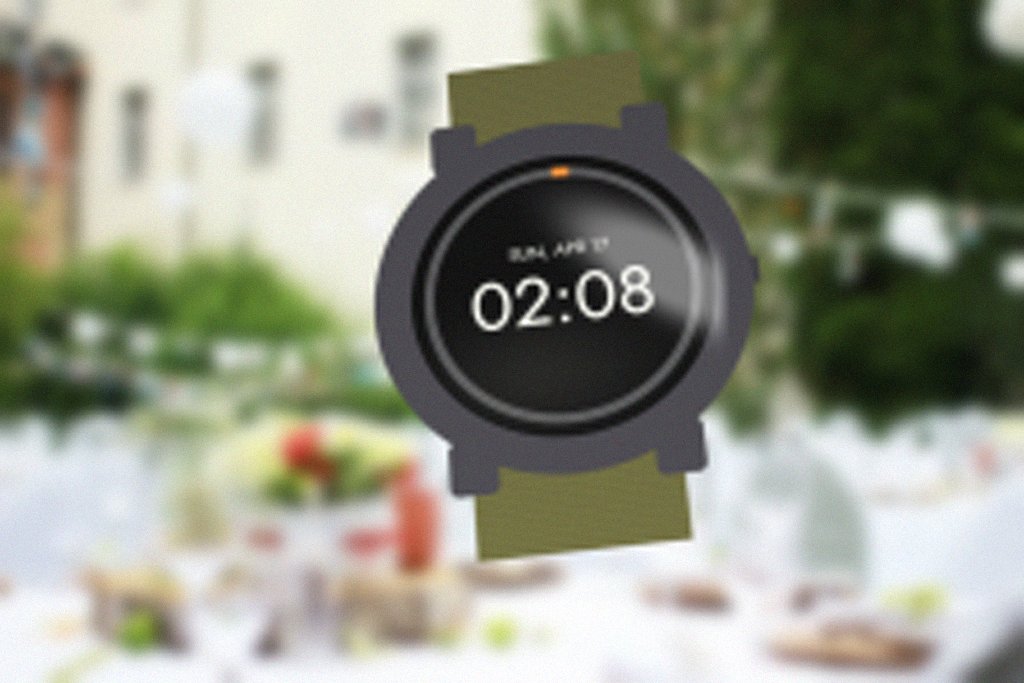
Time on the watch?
2:08
